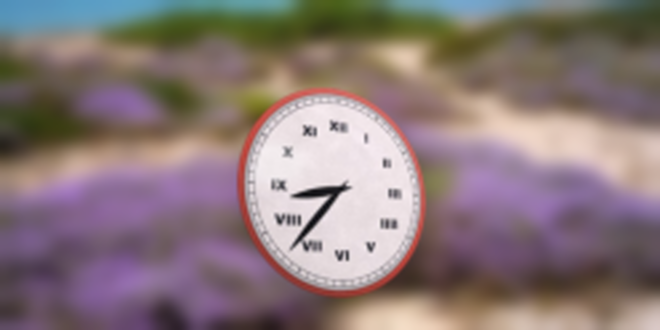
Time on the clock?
8:37
